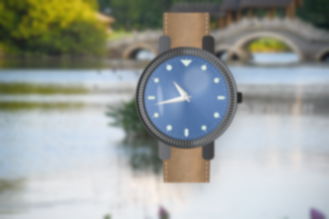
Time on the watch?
10:43
